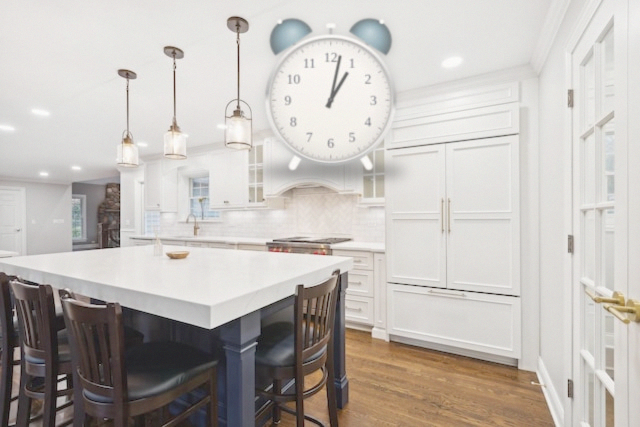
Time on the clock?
1:02
